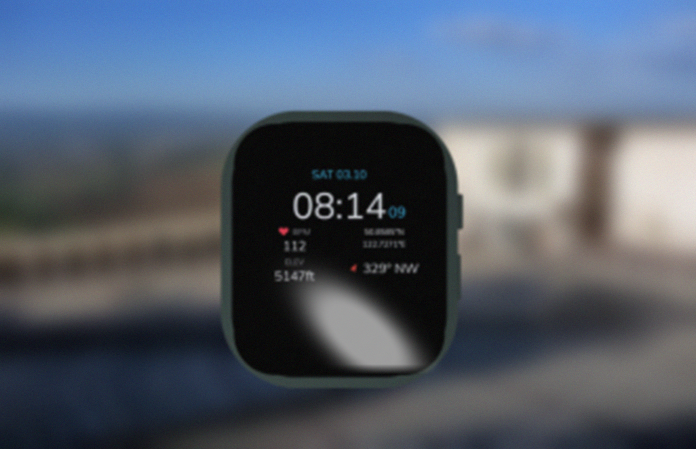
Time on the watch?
8:14
